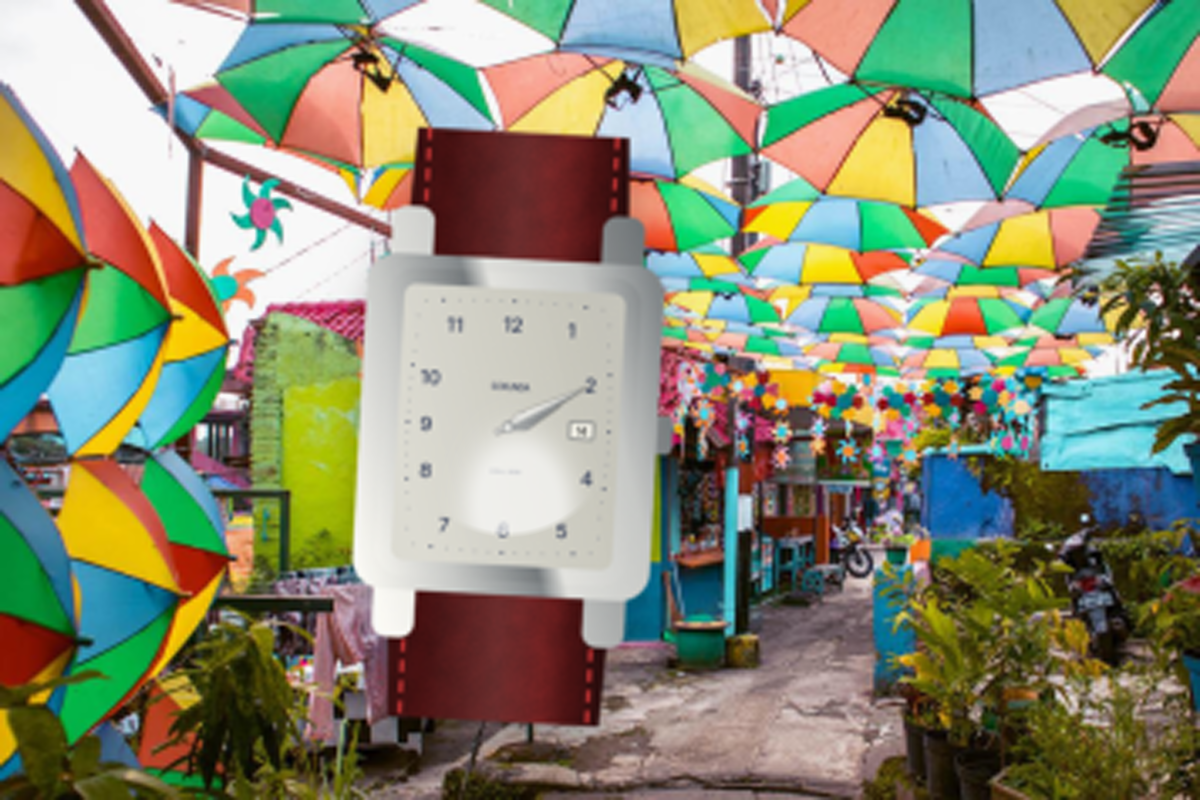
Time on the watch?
2:10
